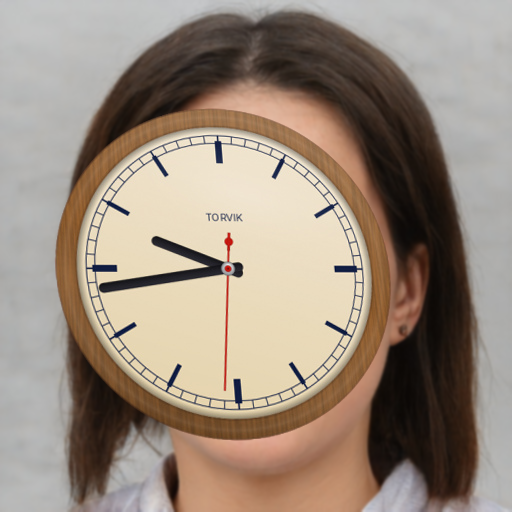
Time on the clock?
9:43:31
